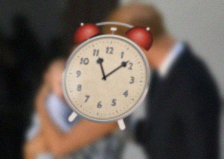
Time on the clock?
11:08
